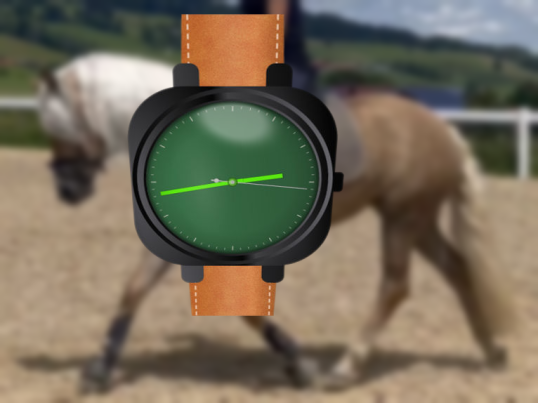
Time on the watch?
2:43:16
